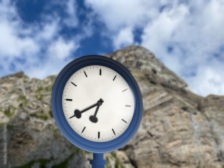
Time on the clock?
6:40
